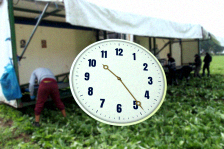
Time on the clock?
10:24
